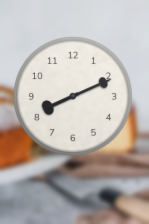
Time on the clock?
8:11
